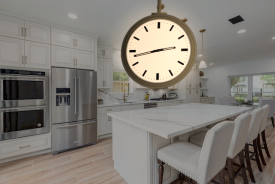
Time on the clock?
2:43
